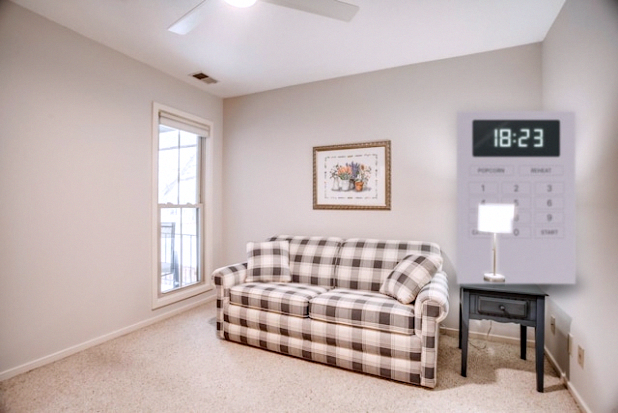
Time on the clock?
18:23
